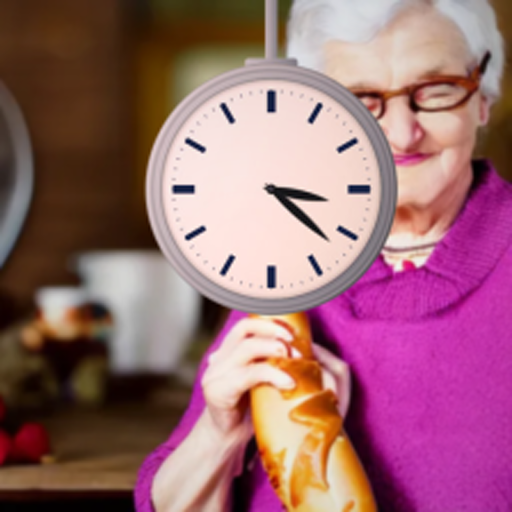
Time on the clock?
3:22
